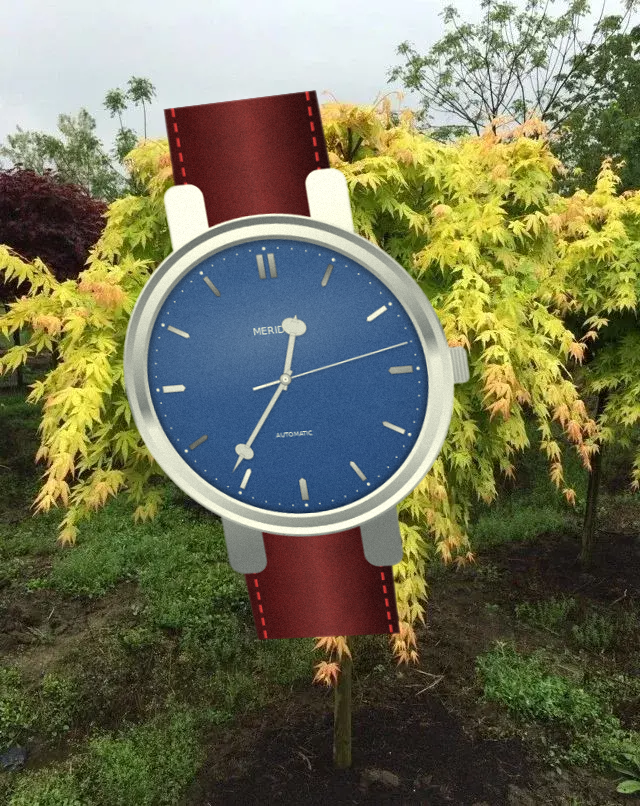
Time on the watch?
12:36:13
